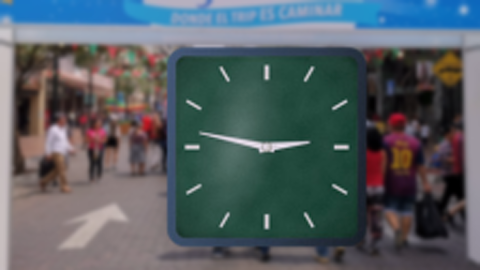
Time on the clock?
2:47
